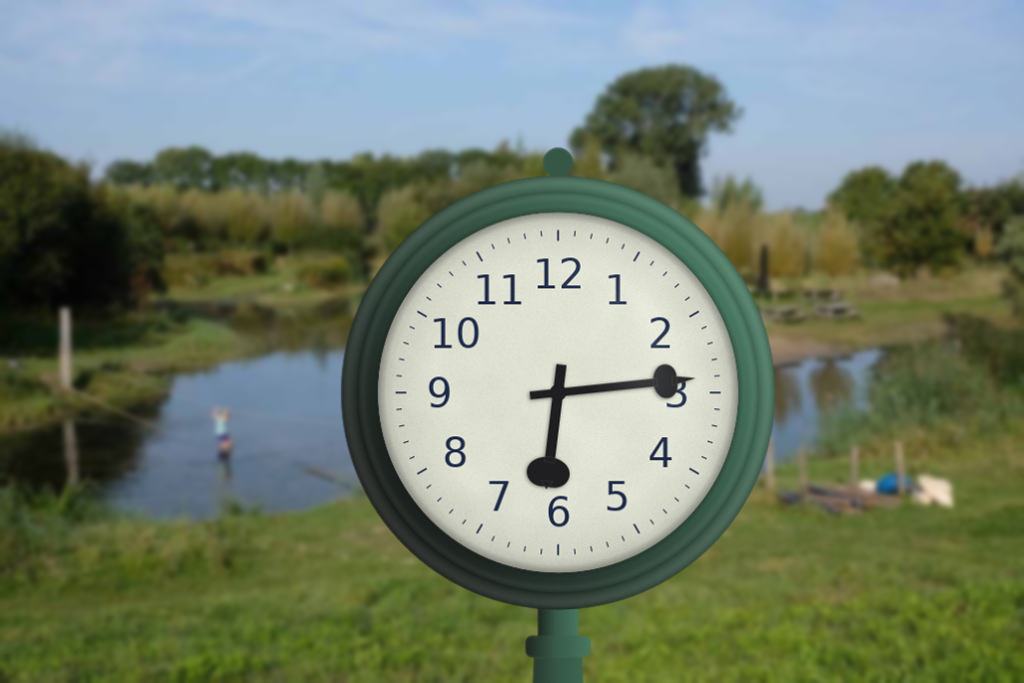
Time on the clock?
6:14
